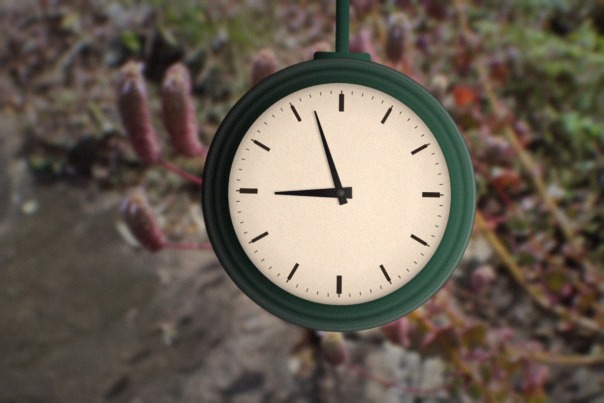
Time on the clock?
8:57
